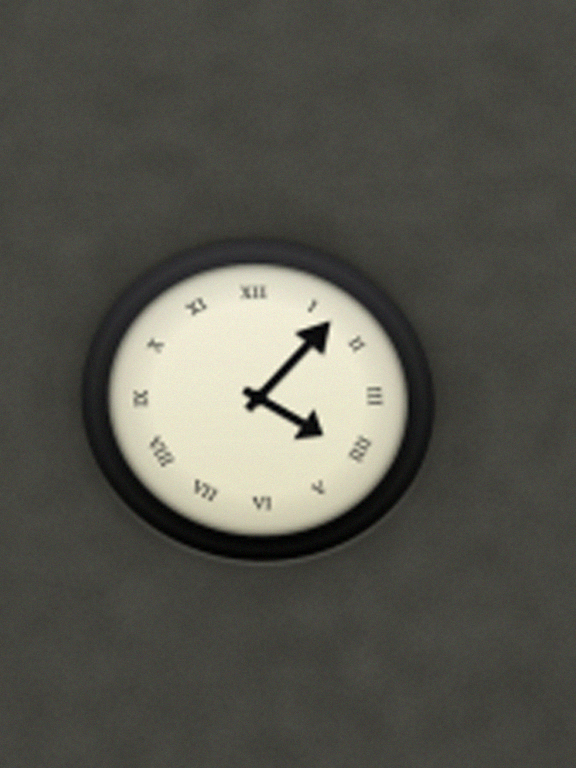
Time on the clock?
4:07
